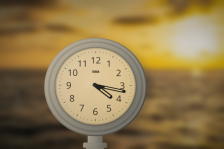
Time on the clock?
4:17
